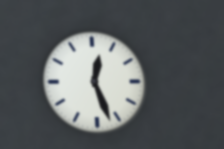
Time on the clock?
12:27
